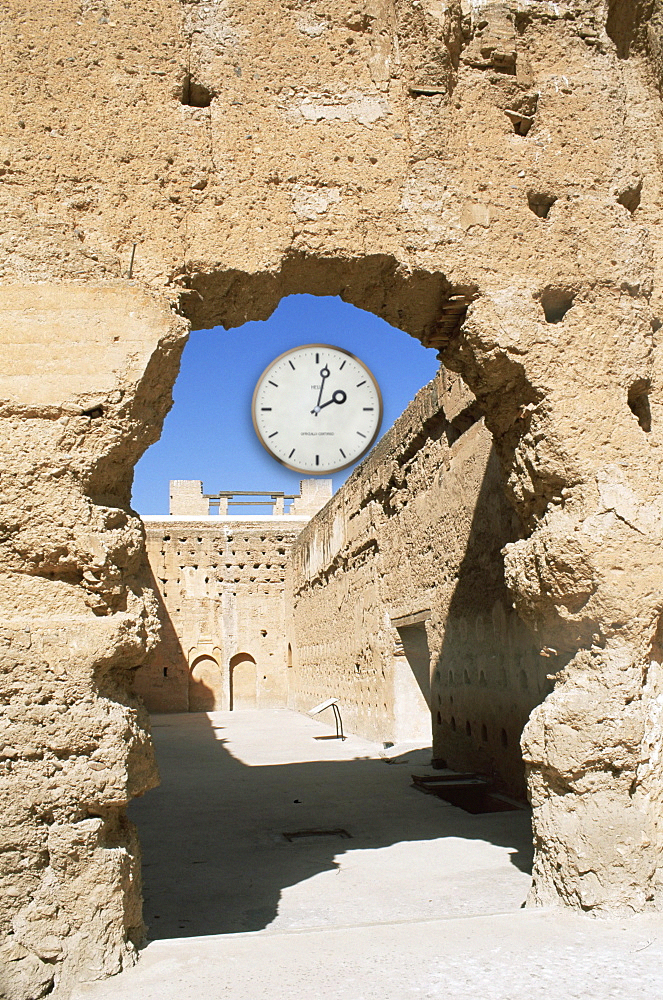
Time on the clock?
2:02
